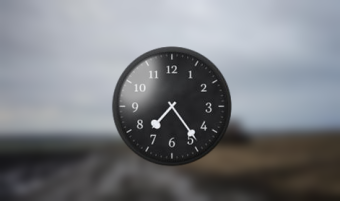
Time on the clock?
7:24
